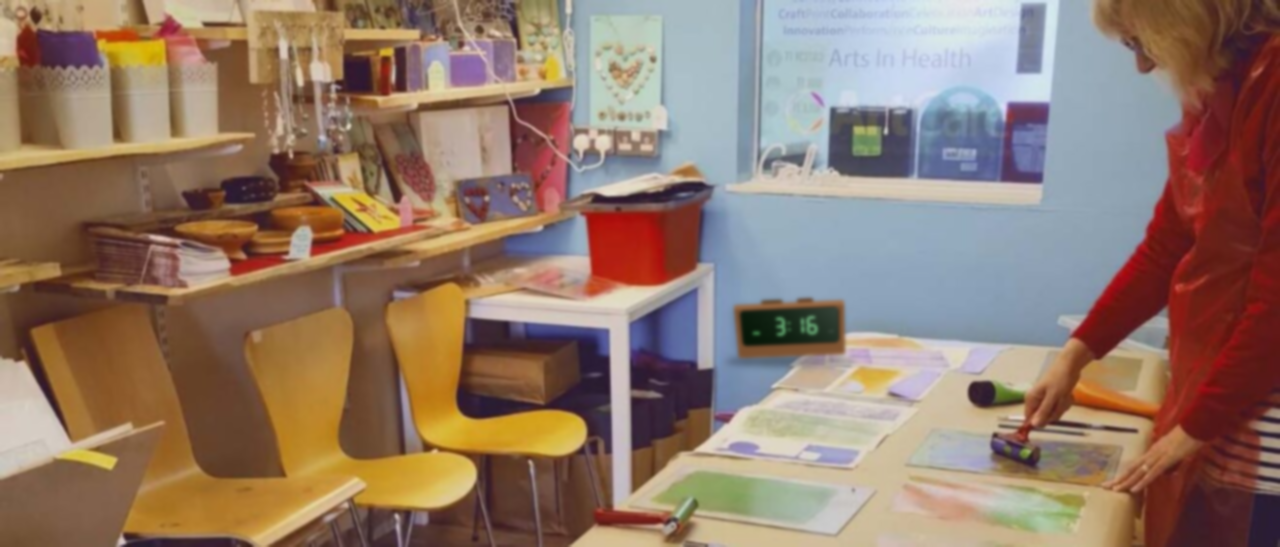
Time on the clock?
3:16
